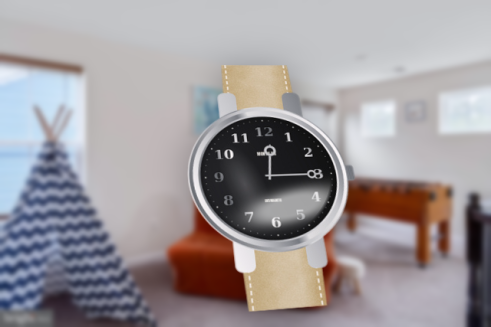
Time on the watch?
12:15
